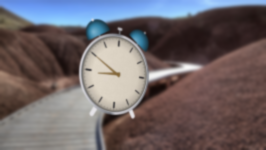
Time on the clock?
8:50
